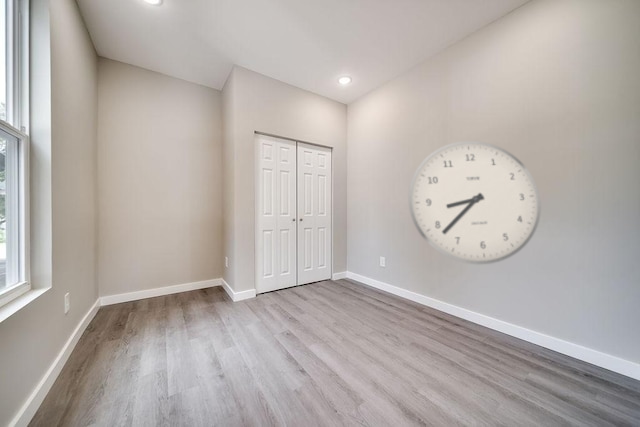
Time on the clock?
8:38
